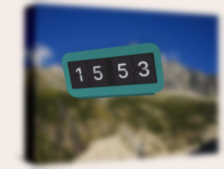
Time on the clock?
15:53
